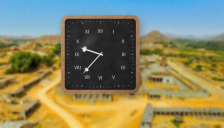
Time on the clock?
9:37
